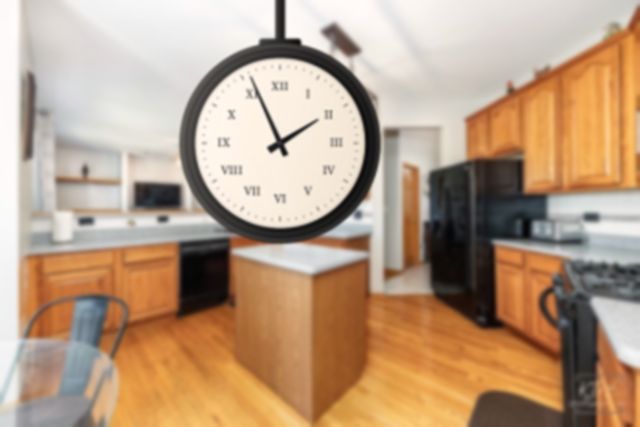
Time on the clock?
1:56
